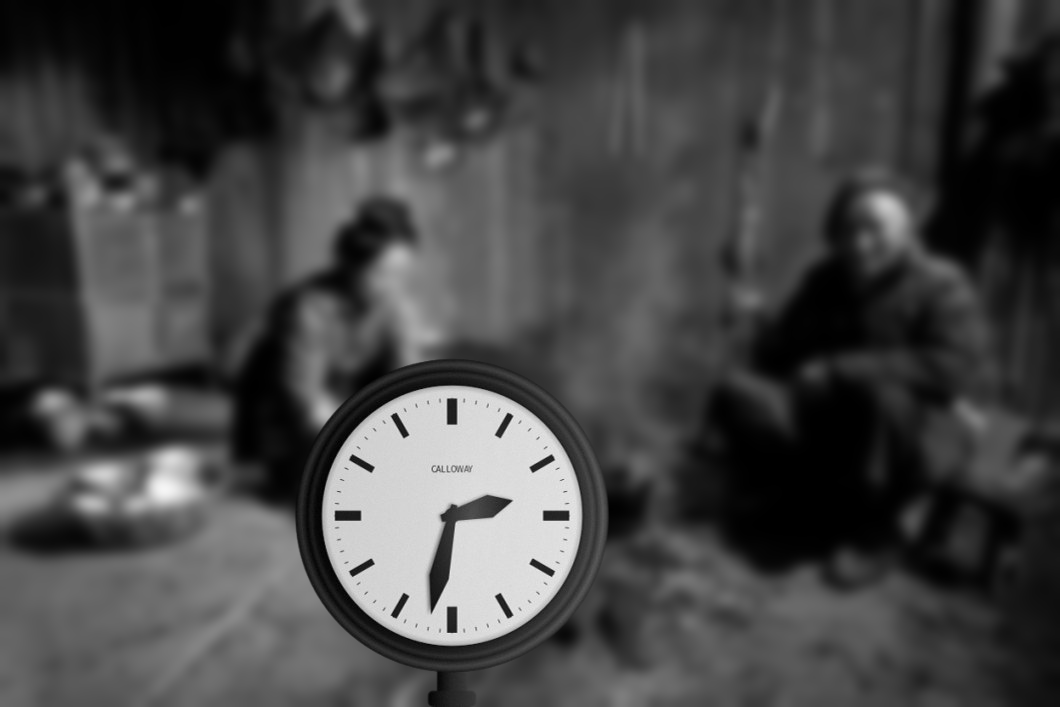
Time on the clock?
2:32
